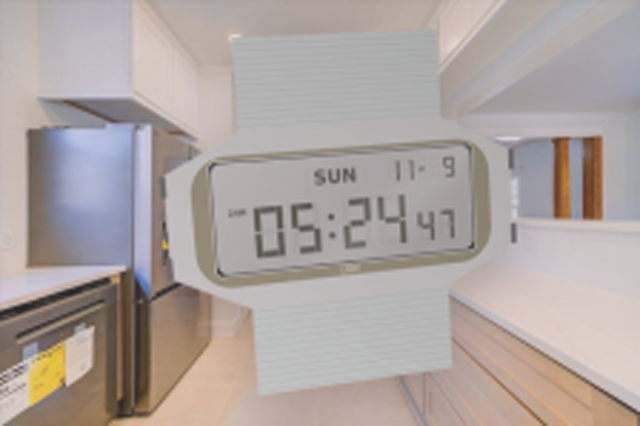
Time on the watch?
5:24:47
